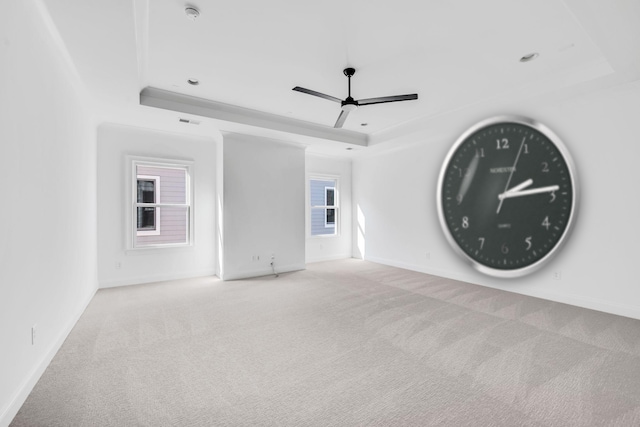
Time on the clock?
2:14:04
